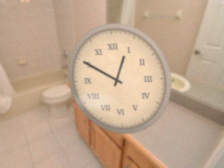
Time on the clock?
12:50
